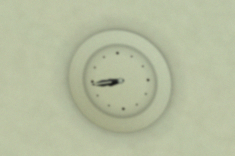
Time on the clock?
8:44
